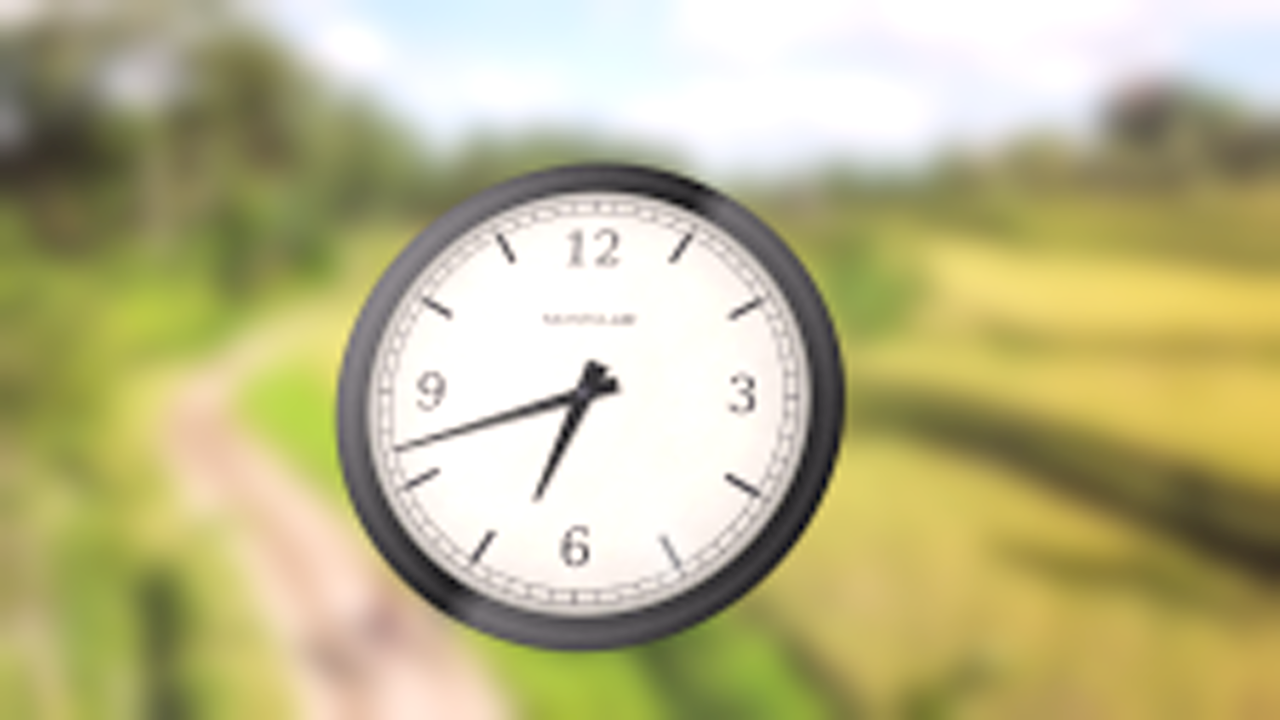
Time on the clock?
6:42
